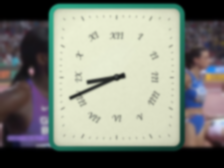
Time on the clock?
8:41
